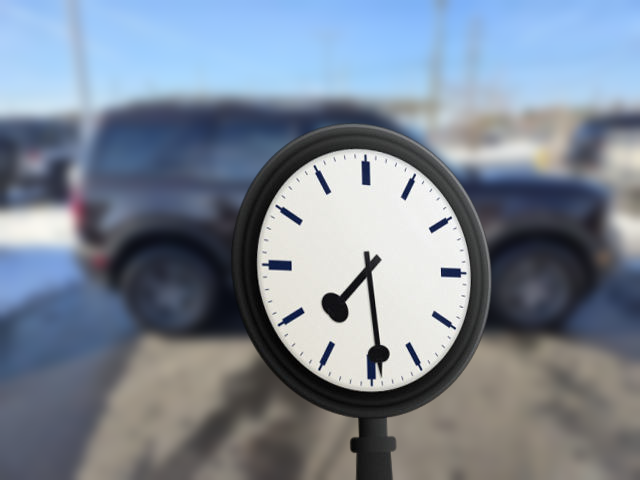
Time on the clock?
7:29
